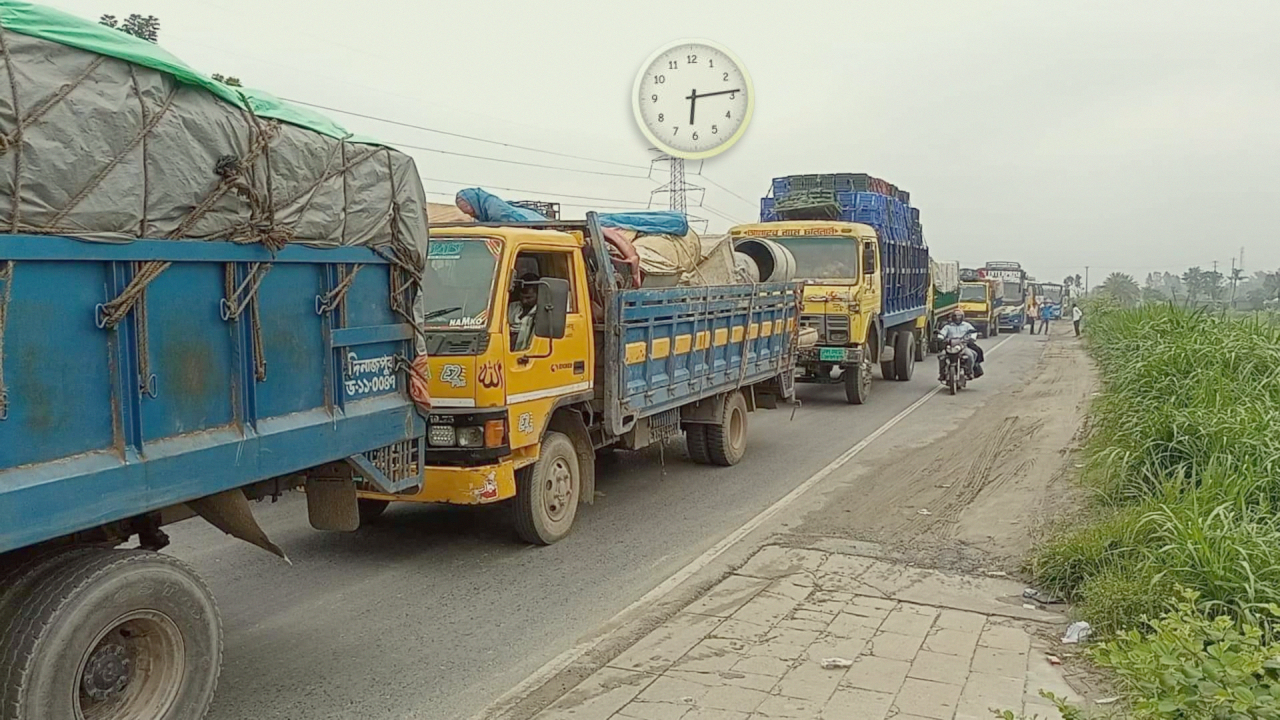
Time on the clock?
6:14
